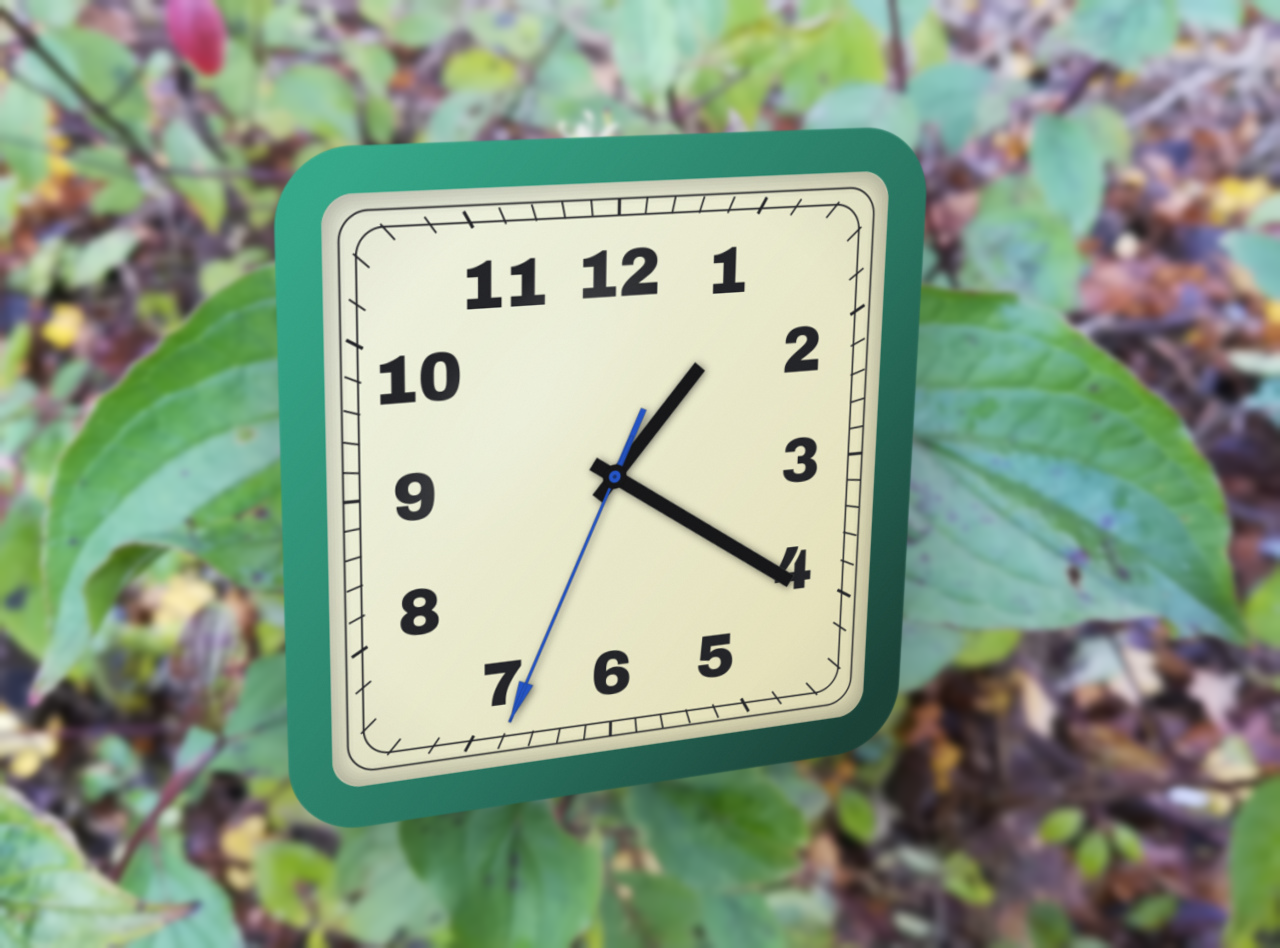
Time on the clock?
1:20:34
